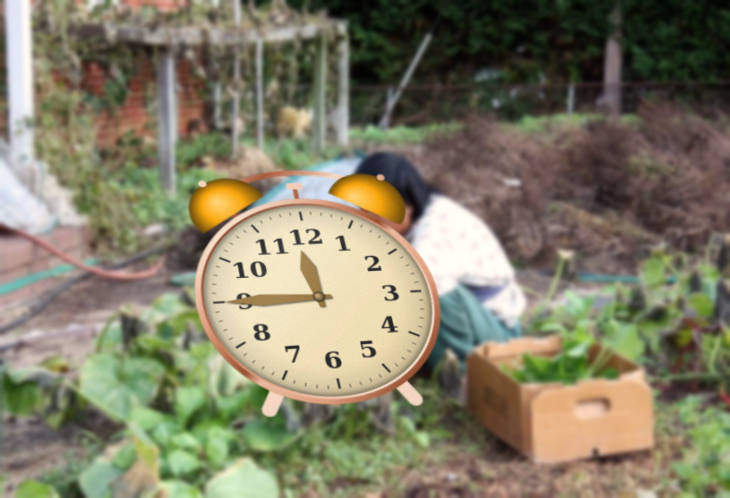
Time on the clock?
11:45
